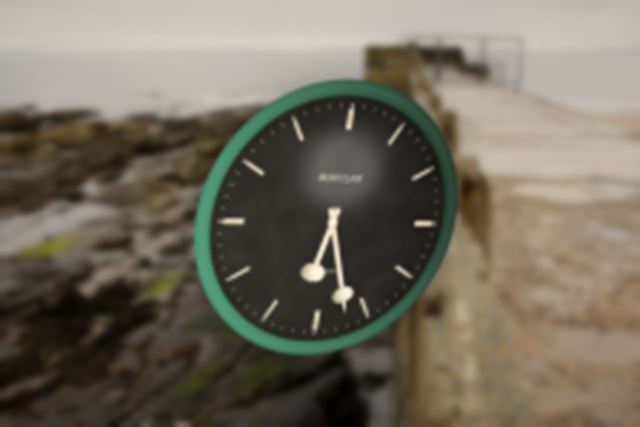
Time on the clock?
6:27
